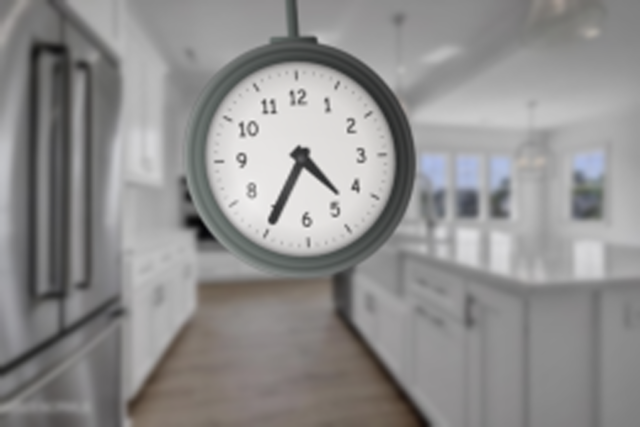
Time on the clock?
4:35
